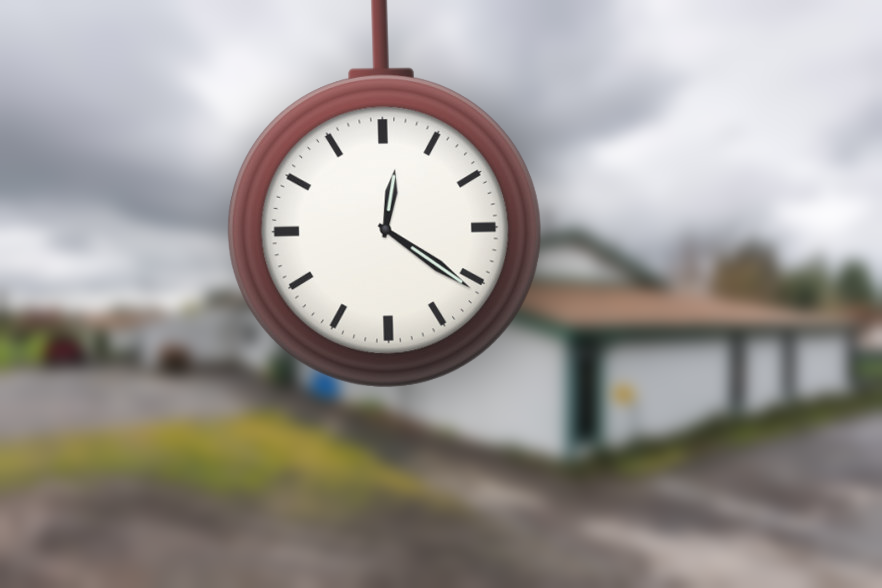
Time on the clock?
12:21
